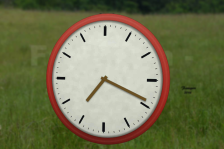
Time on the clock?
7:19
